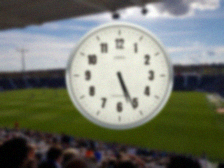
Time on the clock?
5:26
